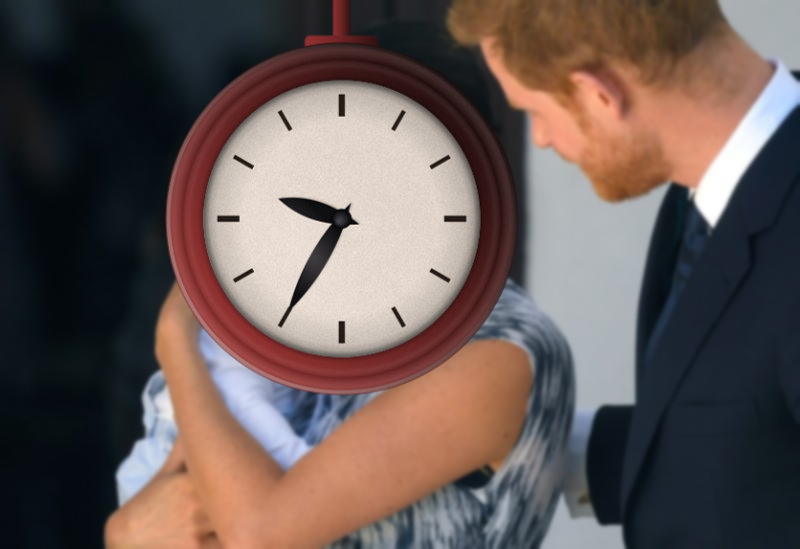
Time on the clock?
9:35
